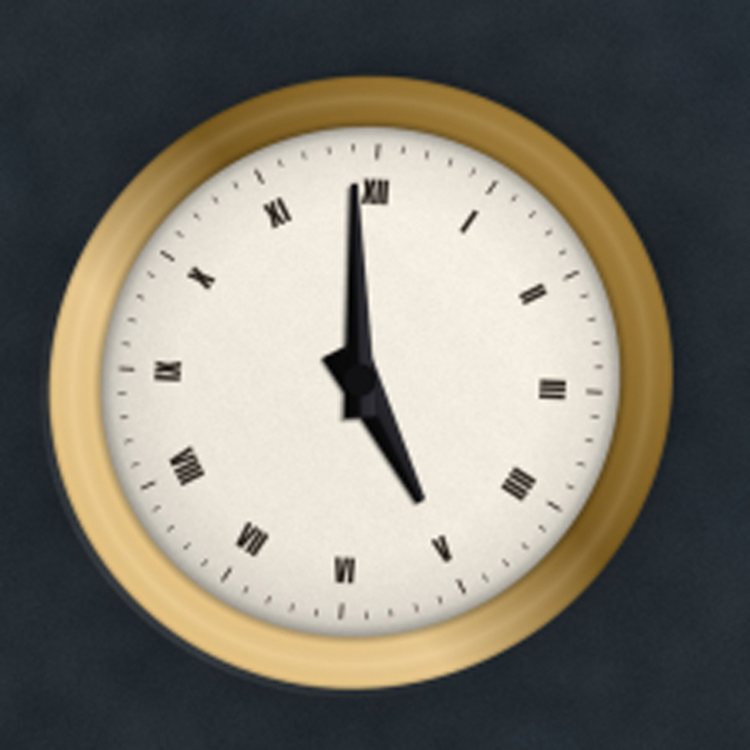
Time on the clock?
4:59
